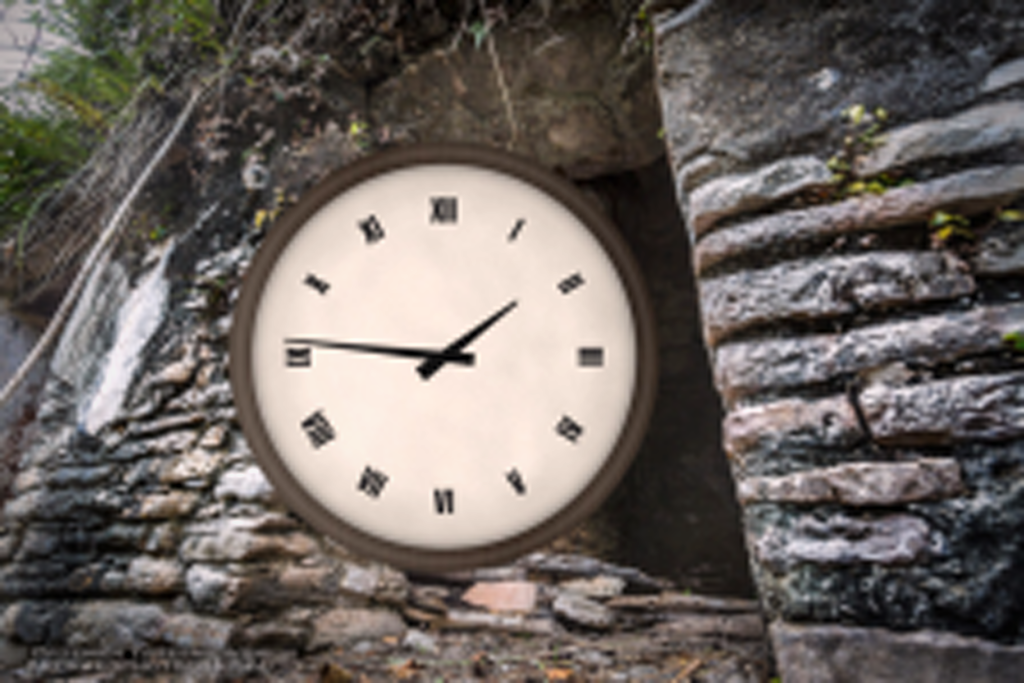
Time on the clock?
1:46
